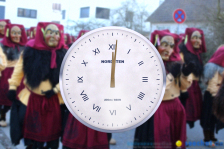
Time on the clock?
12:01
